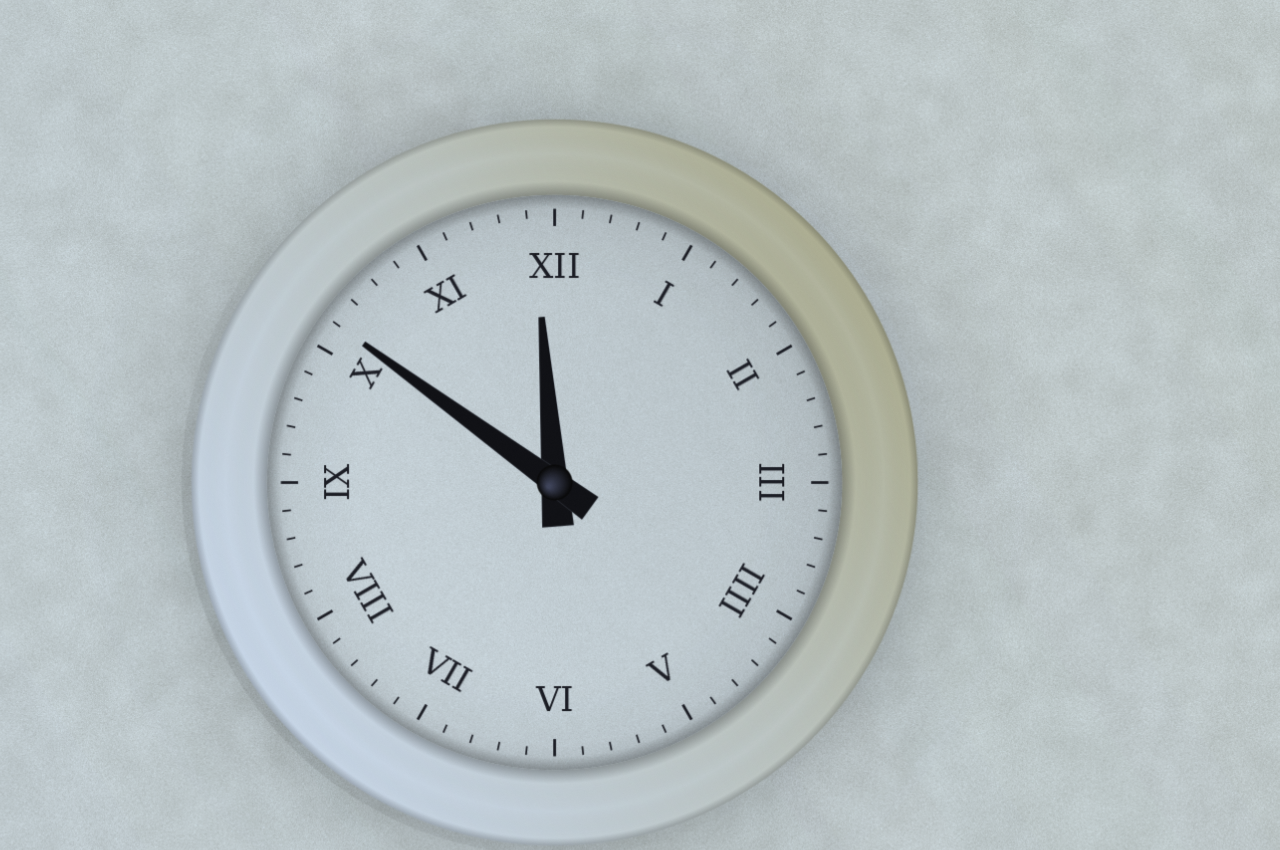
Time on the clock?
11:51
